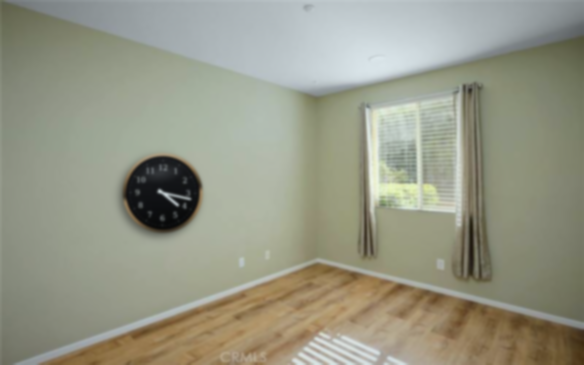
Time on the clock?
4:17
